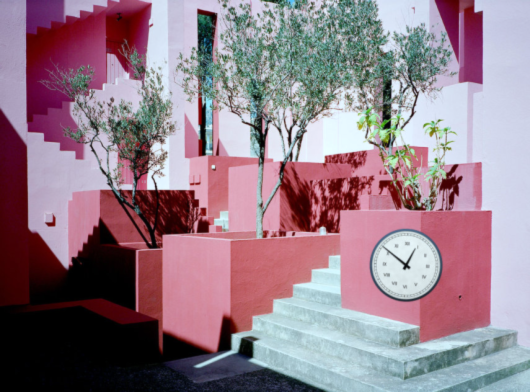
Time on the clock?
12:51
